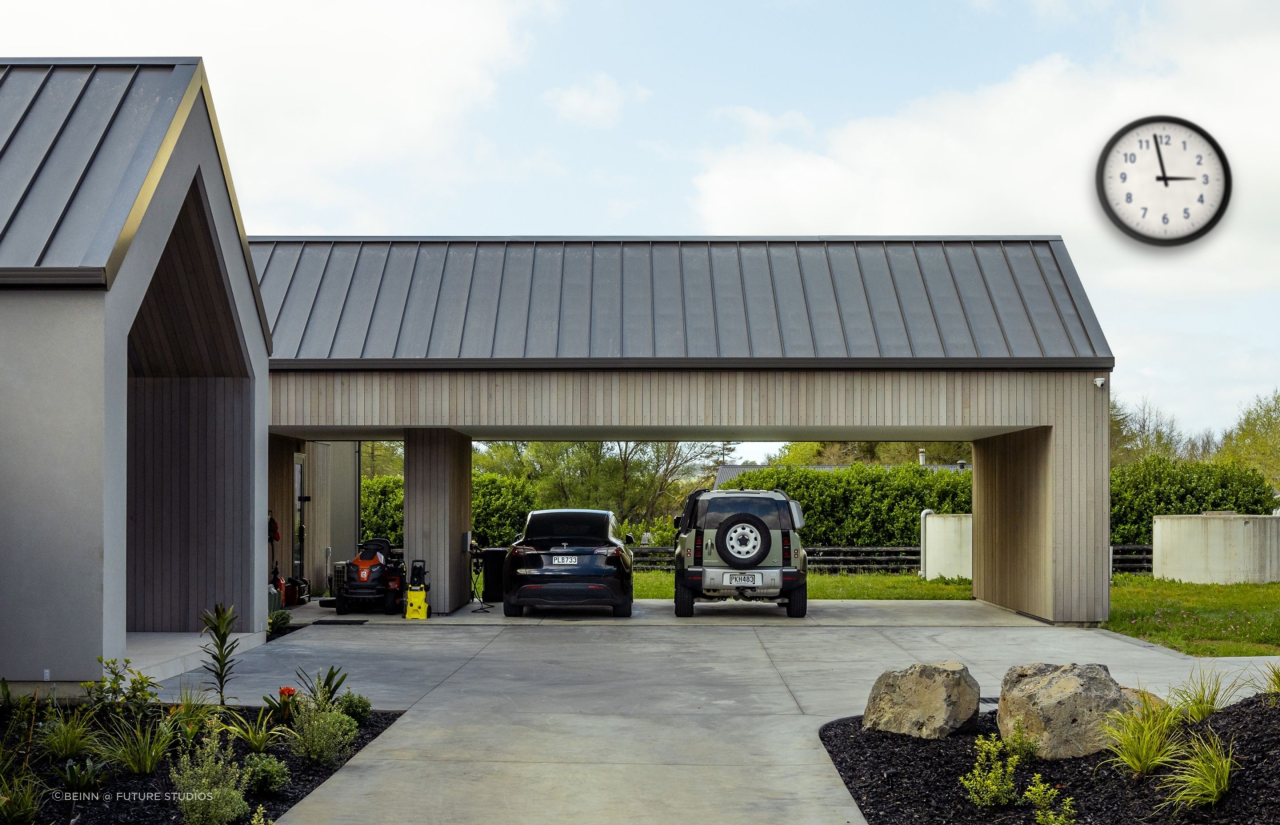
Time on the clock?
2:58
